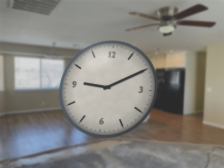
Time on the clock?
9:10
